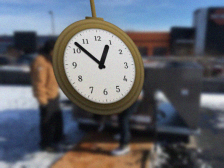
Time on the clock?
12:52
